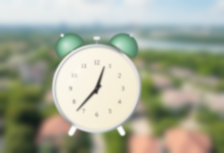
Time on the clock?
12:37
